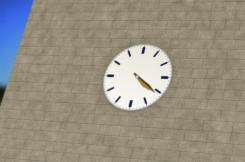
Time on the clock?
4:21
